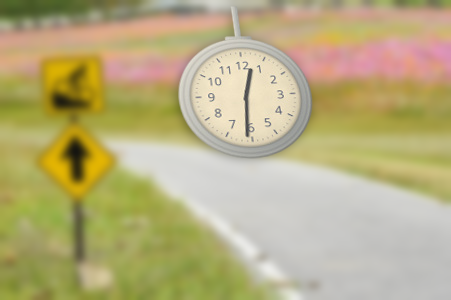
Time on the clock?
12:31
